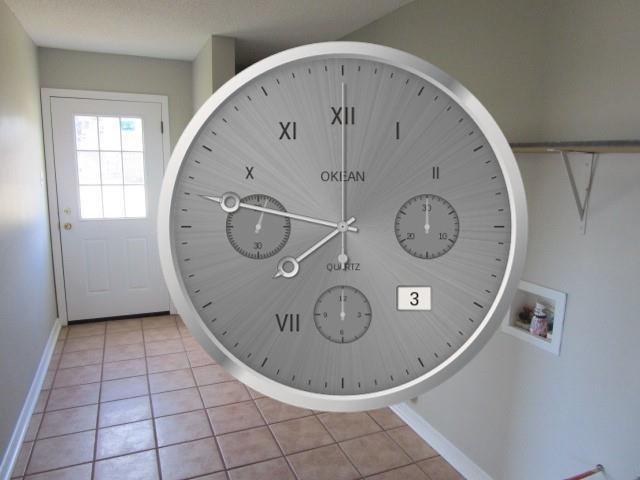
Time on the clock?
7:47:03
